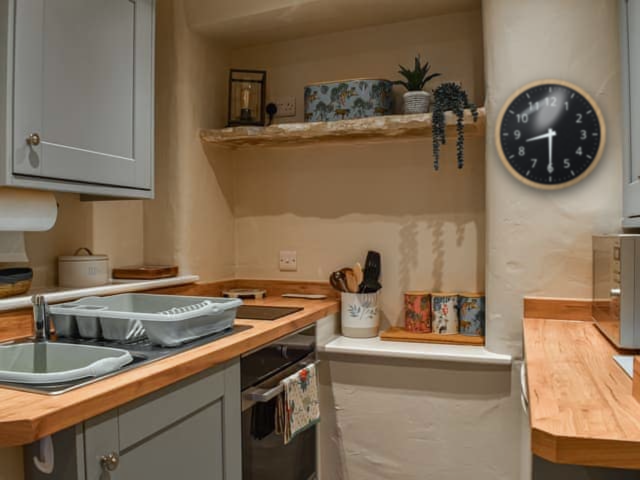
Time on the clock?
8:30
